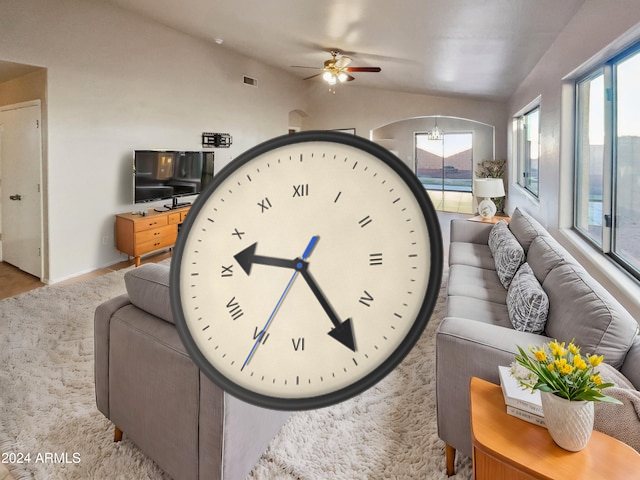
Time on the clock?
9:24:35
